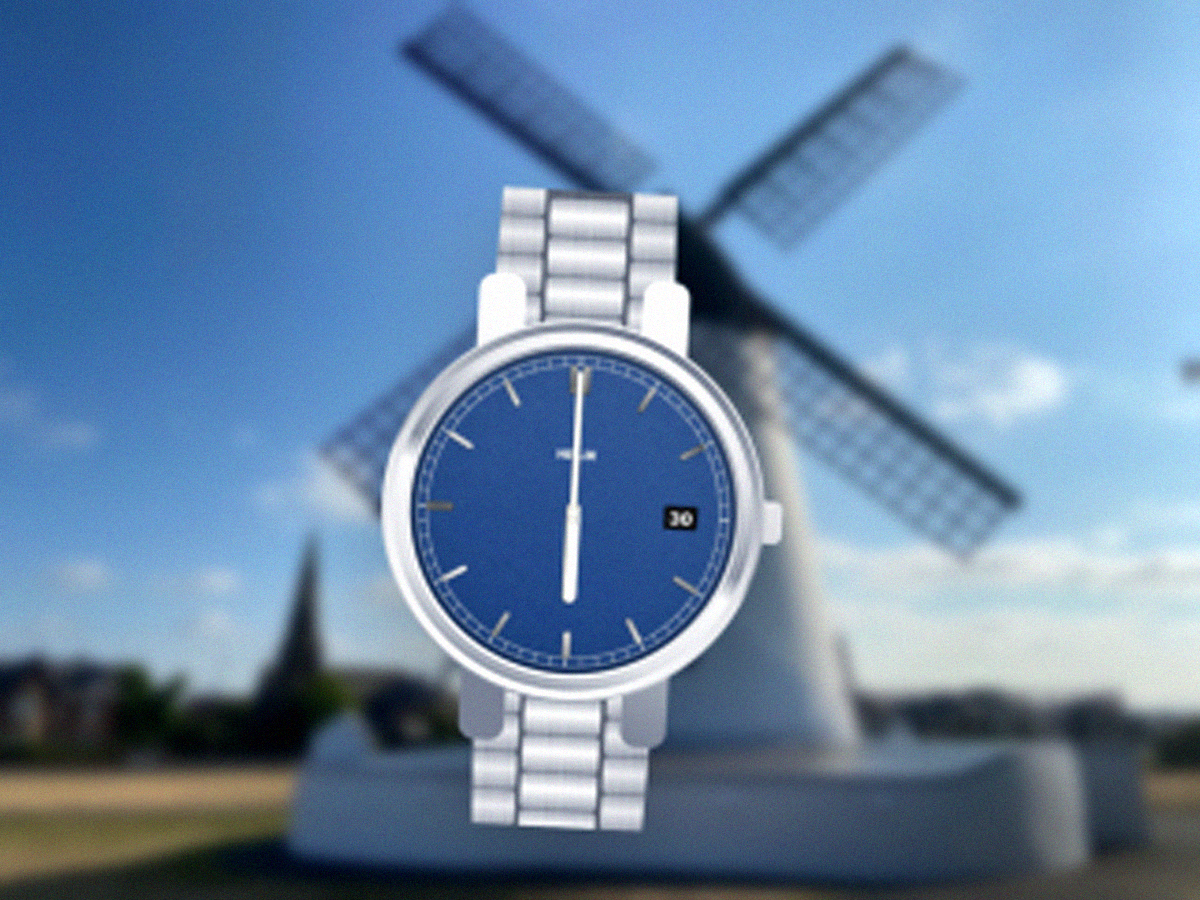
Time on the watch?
6:00
